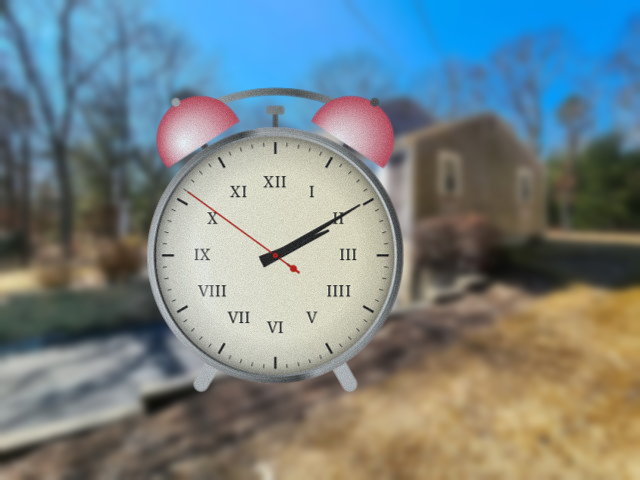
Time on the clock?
2:09:51
